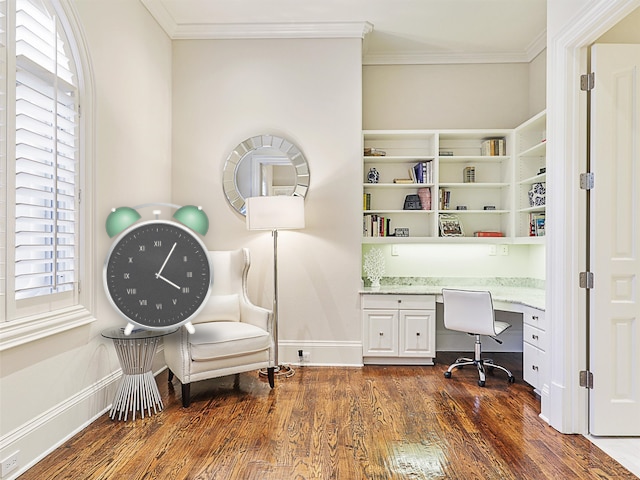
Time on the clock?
4:05
